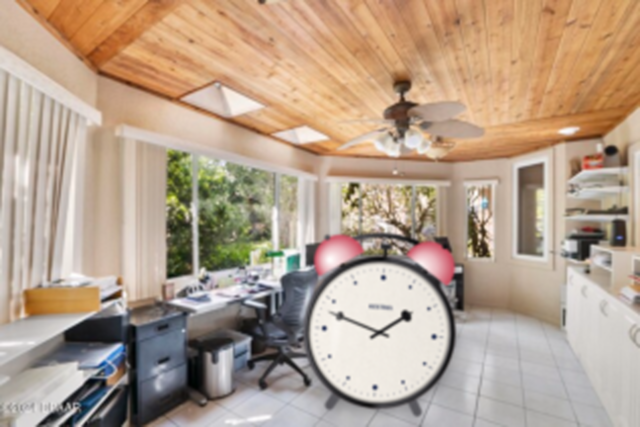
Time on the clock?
1:48
